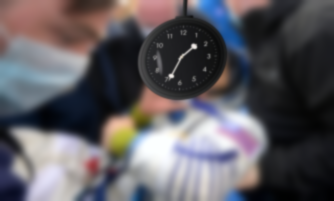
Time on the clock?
1:34
